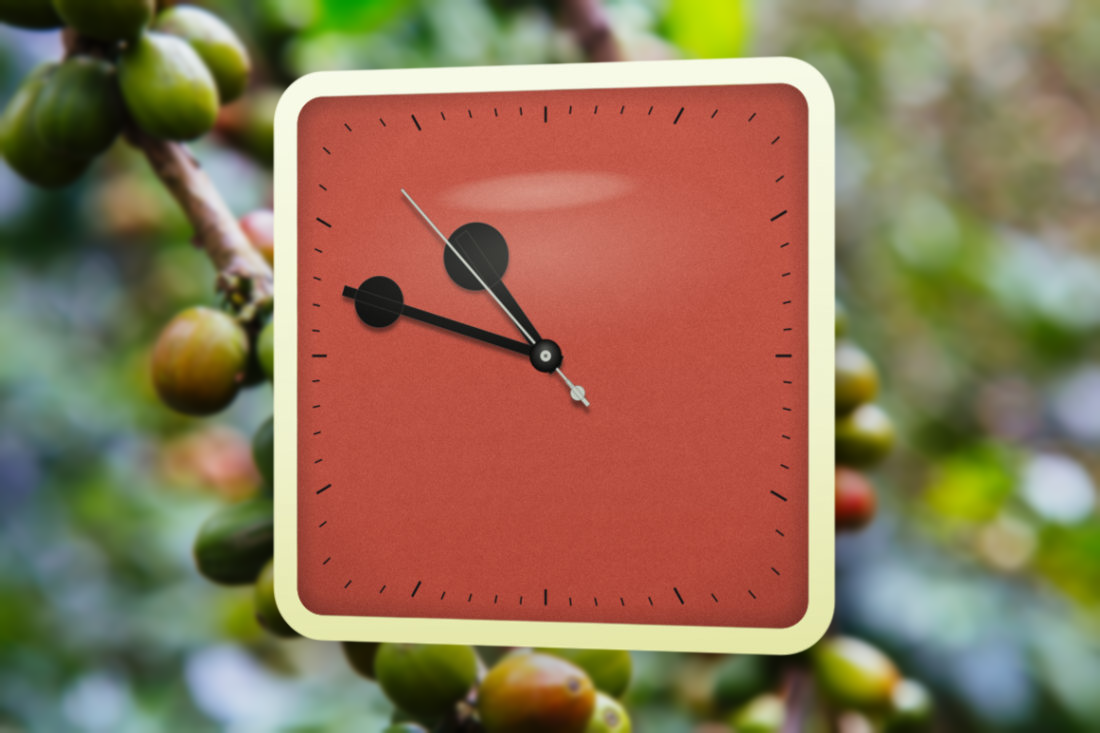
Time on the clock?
10:47:53
